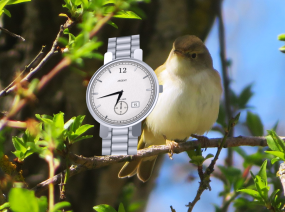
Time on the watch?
6:43
